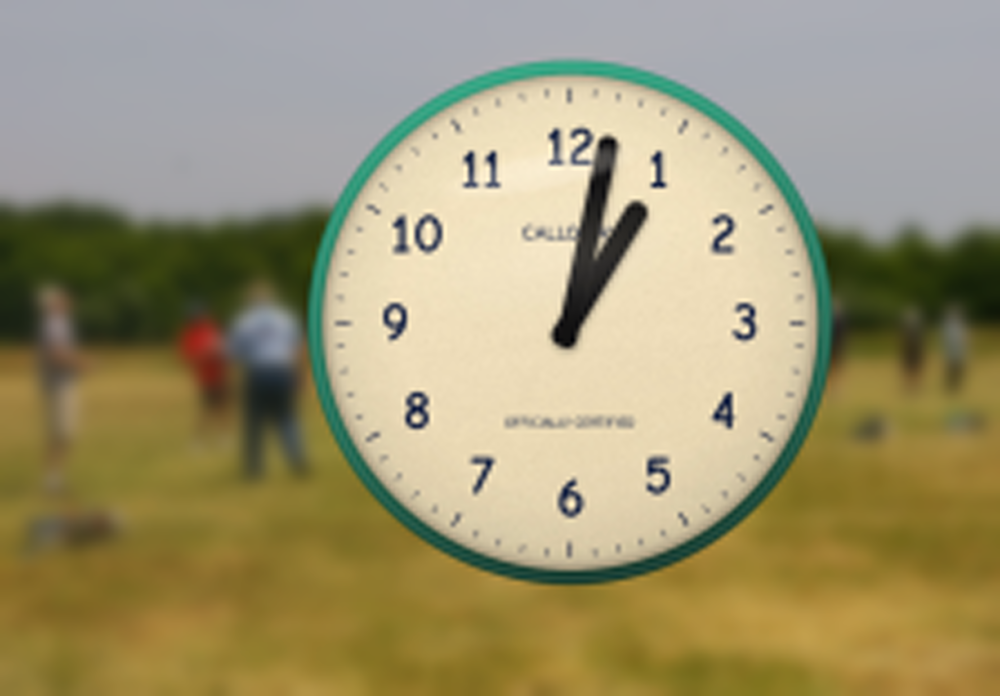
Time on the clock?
1:02
